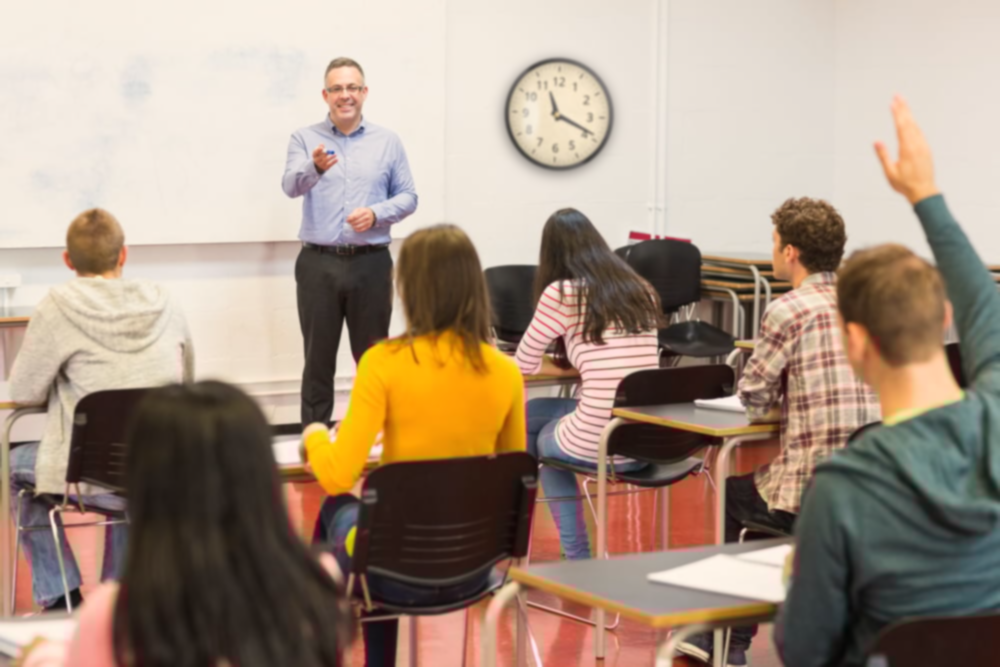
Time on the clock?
11:19
